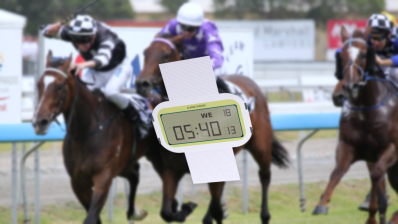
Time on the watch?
5:40:13
